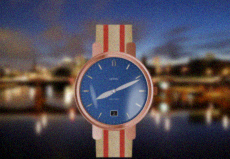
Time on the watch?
8:11
